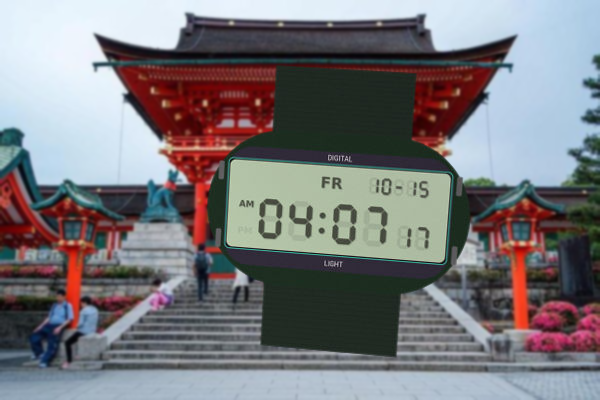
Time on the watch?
4:07:17
